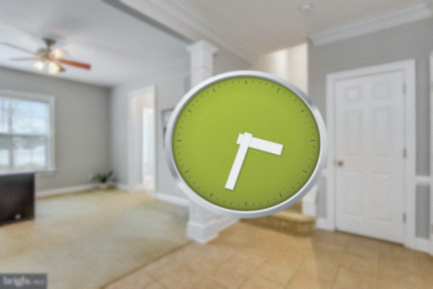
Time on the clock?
3:33
